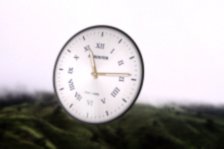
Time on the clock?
11:14
